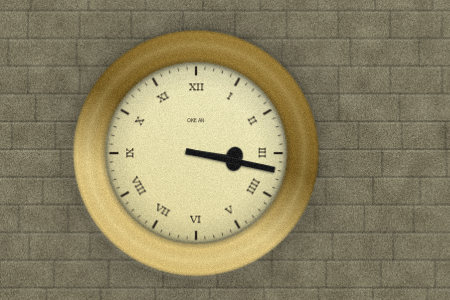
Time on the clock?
3:17
